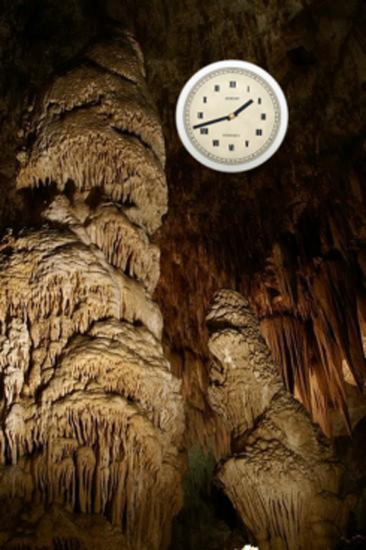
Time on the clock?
1:42
